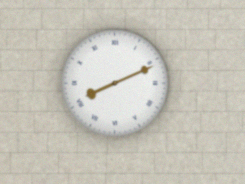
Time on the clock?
8:11
